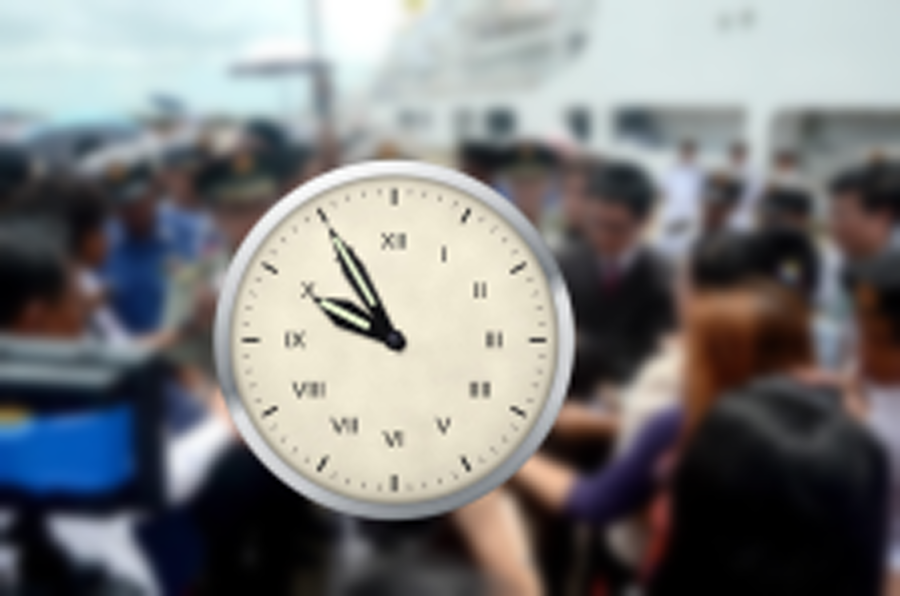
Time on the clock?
9:55
